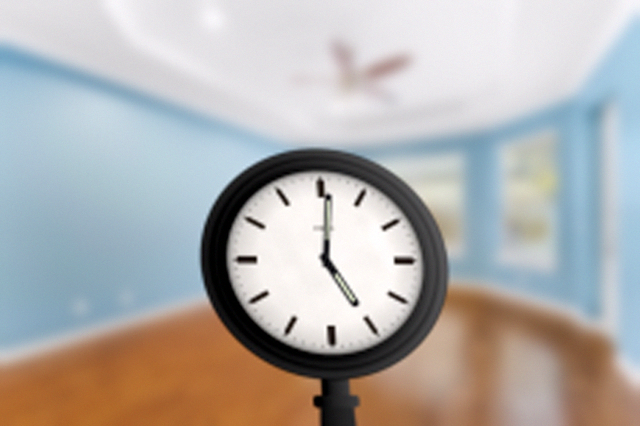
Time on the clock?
5:01
